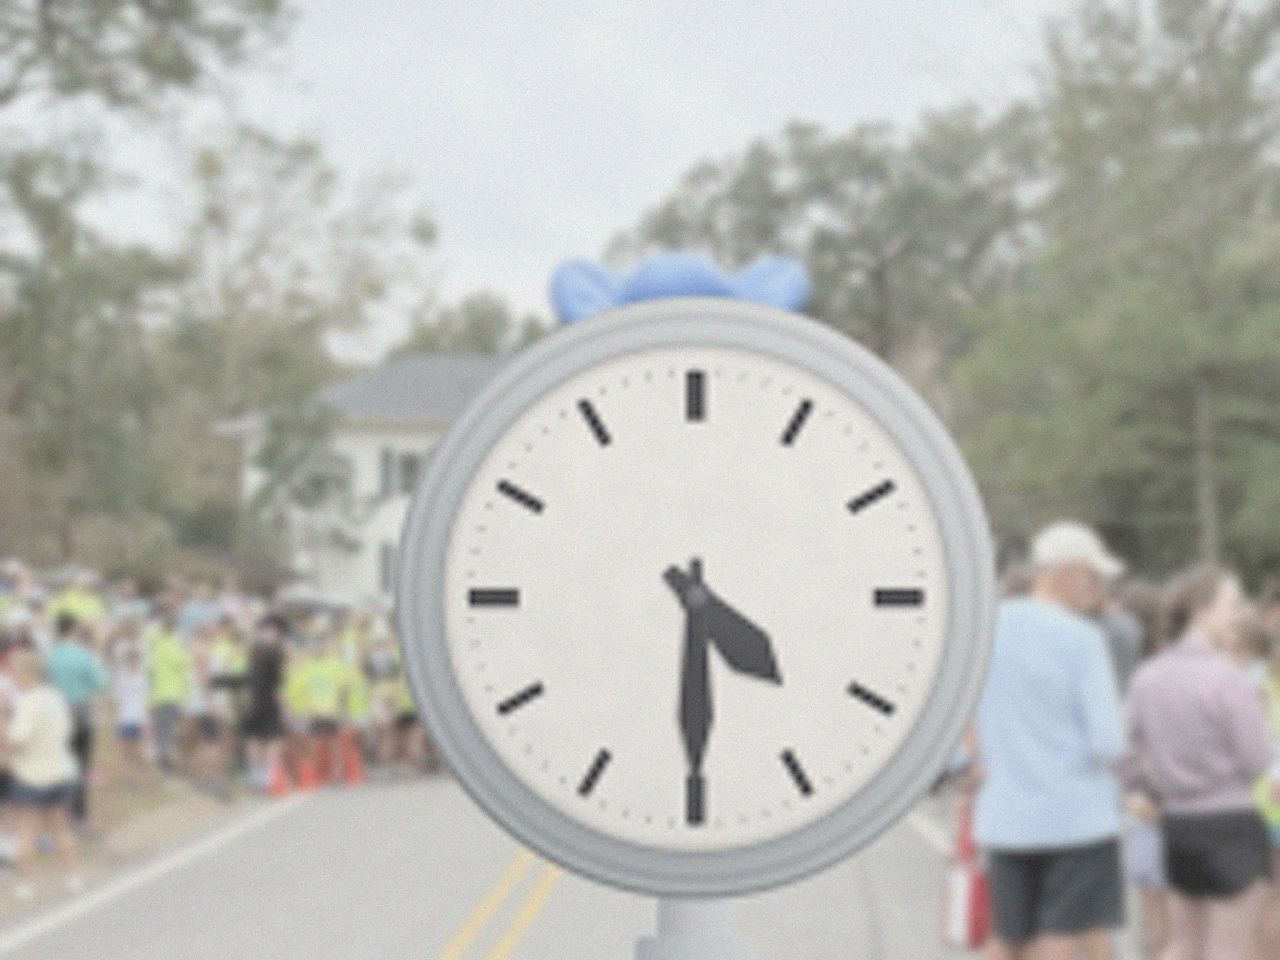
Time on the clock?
4:30
